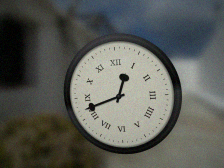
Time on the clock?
12:42
